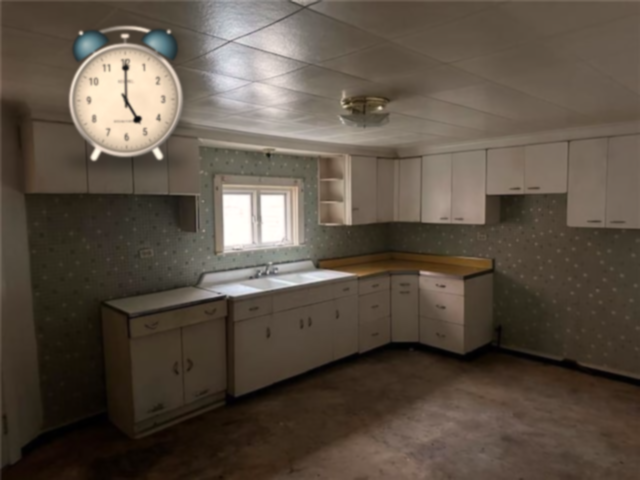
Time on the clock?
5:00
